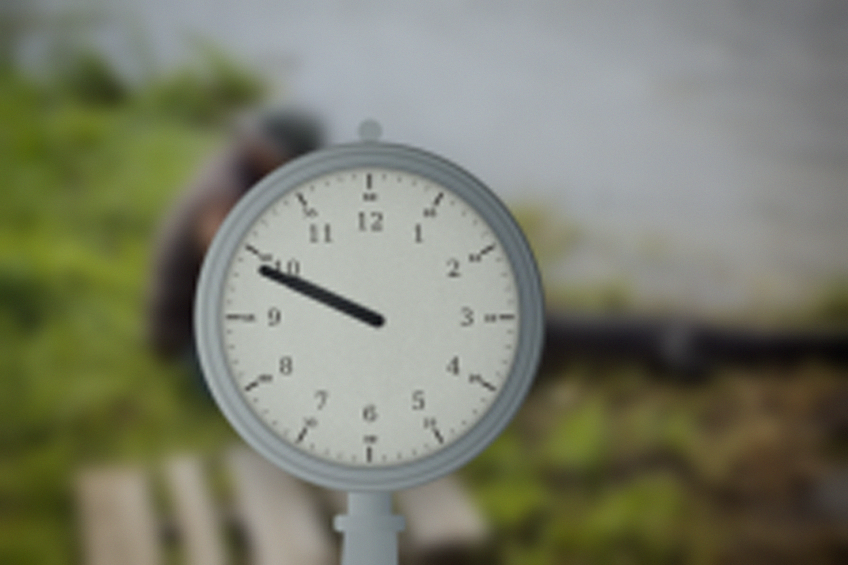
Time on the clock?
9:49
